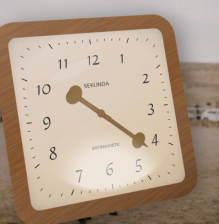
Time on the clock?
10:22
